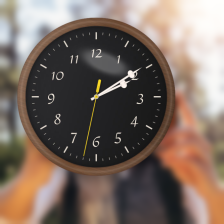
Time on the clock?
2:09:32
